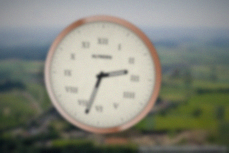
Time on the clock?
2:33
